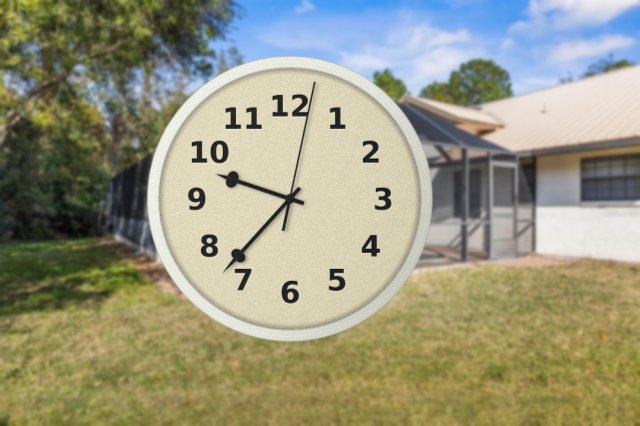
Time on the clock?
9:37:02
